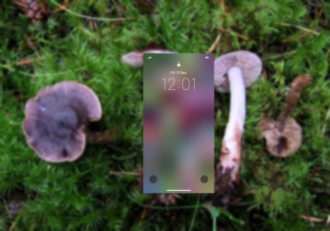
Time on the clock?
12:01
